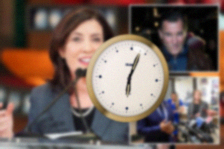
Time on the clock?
6:03
